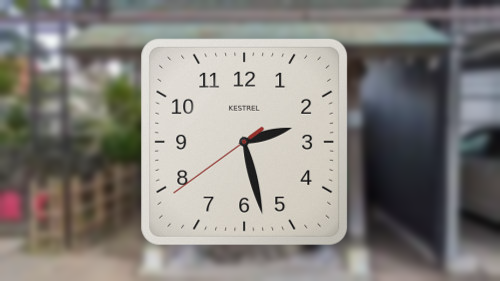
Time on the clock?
2:27:39
